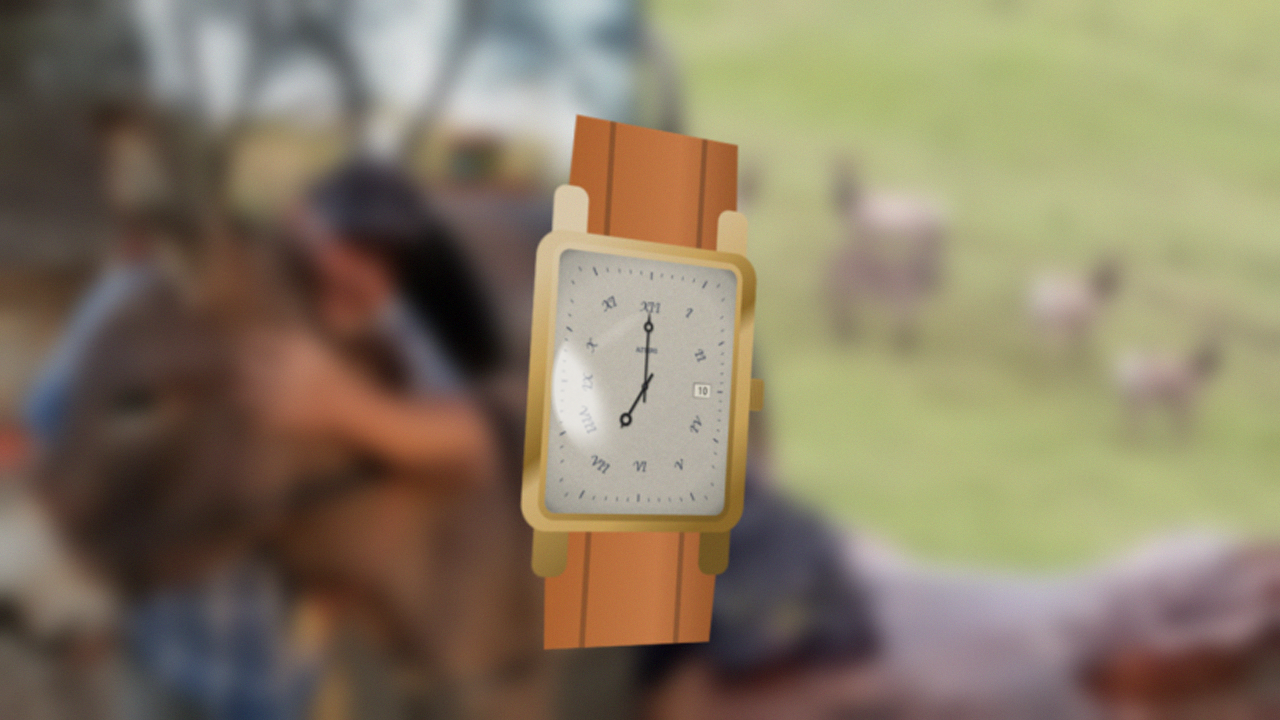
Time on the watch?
7:00
